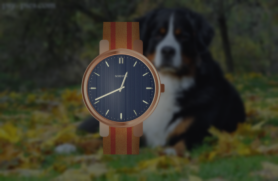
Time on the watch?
12:41
